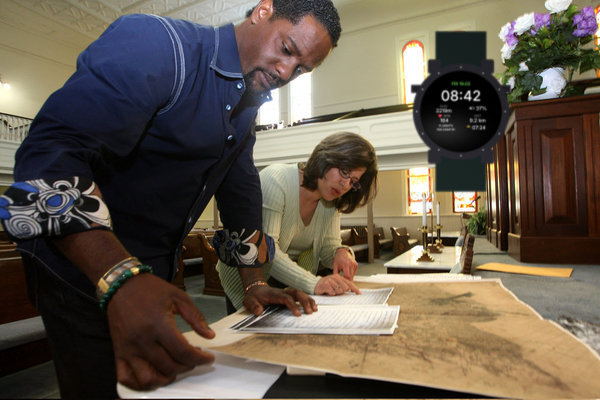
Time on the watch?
8:42
